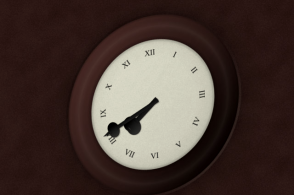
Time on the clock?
7:41
